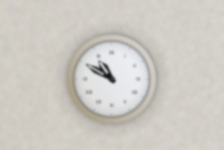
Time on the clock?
10:50
